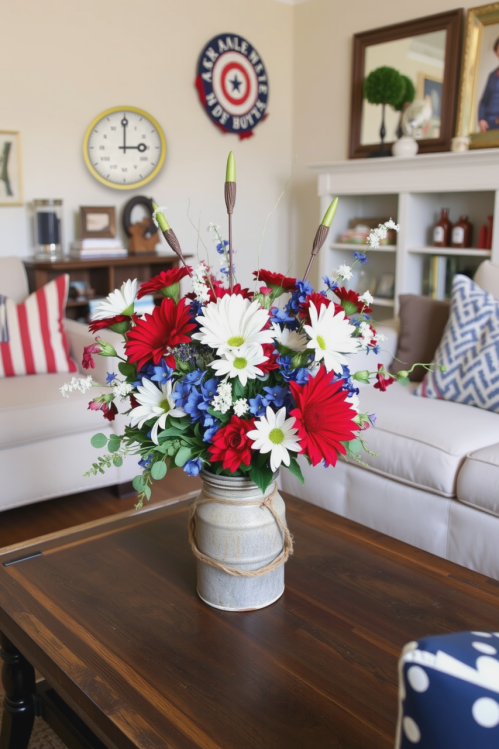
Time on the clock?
3:00
